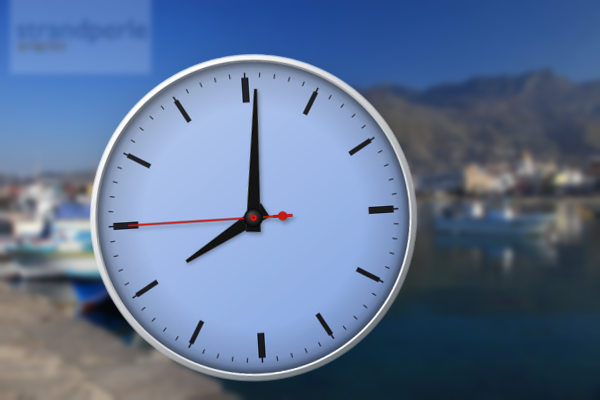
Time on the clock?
8:00:45
